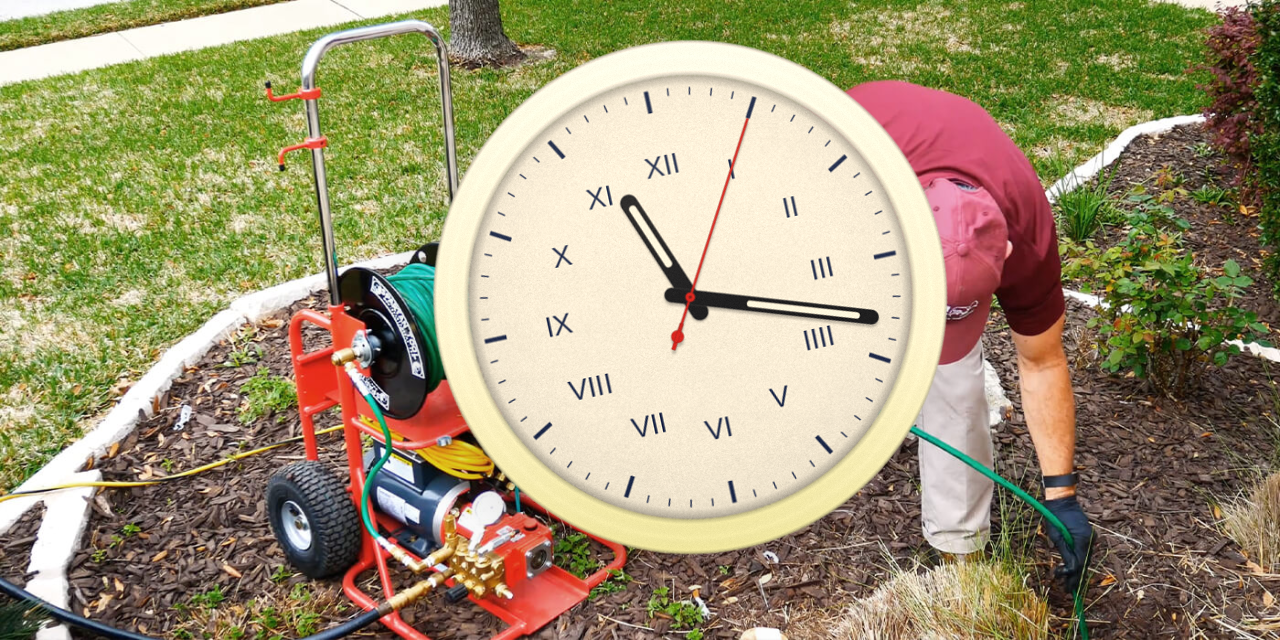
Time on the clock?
11:18:05
